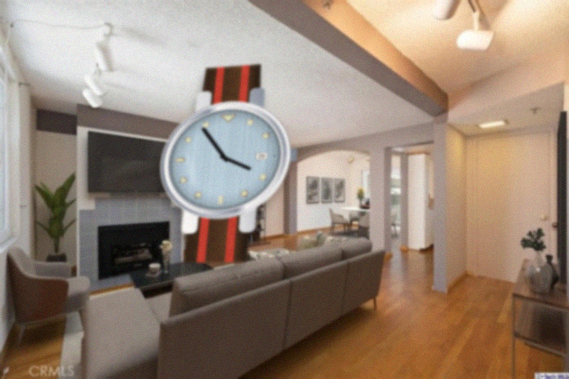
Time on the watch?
3:54
